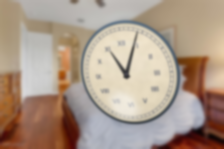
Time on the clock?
11:04
